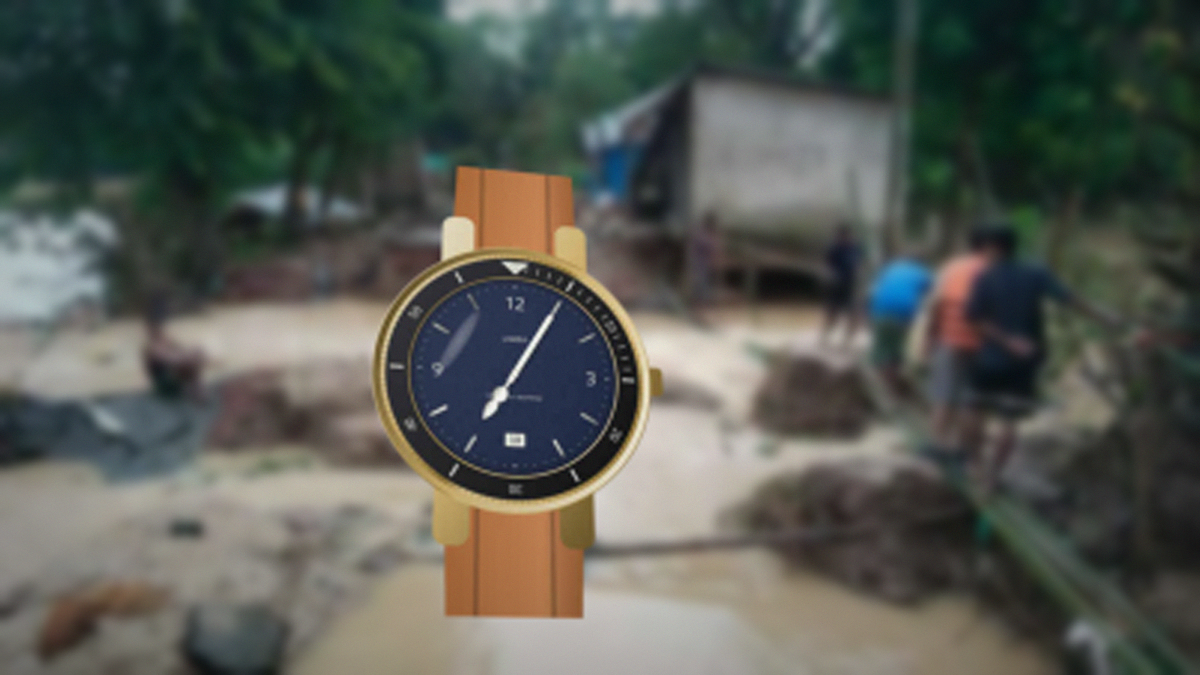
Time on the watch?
7:05
